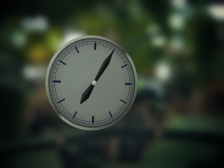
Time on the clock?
7:05
